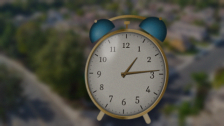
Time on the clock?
1:14
